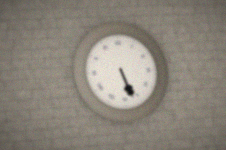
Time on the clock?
5:27
